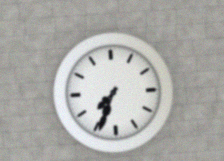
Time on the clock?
7:34
